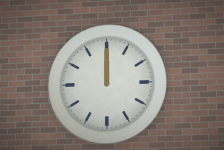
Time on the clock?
12:00
